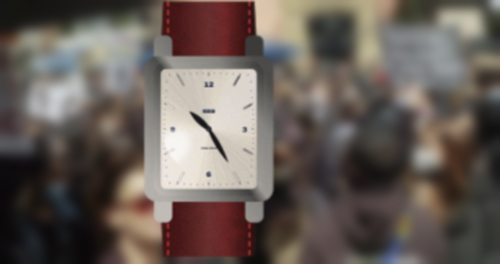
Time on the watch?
10:25
